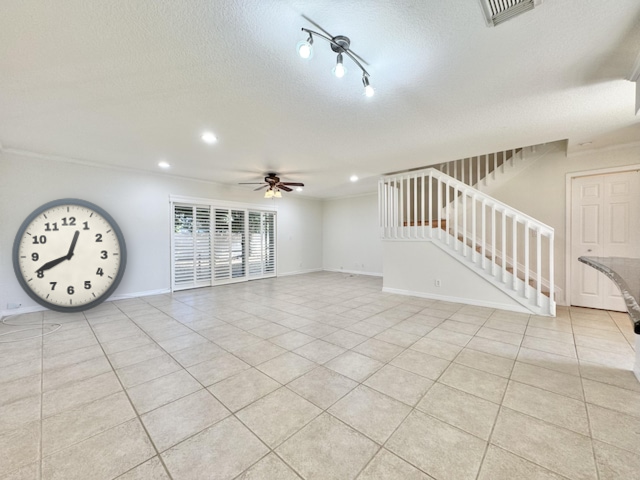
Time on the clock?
12:41
